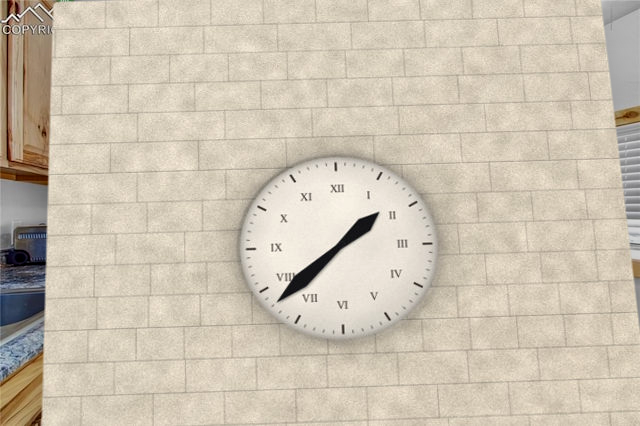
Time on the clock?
1:38
